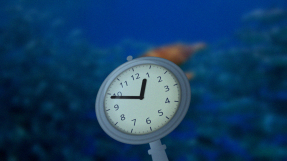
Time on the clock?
12:49
